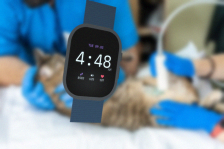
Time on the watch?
4:48
